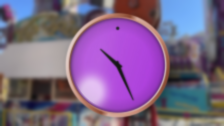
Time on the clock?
10:26
